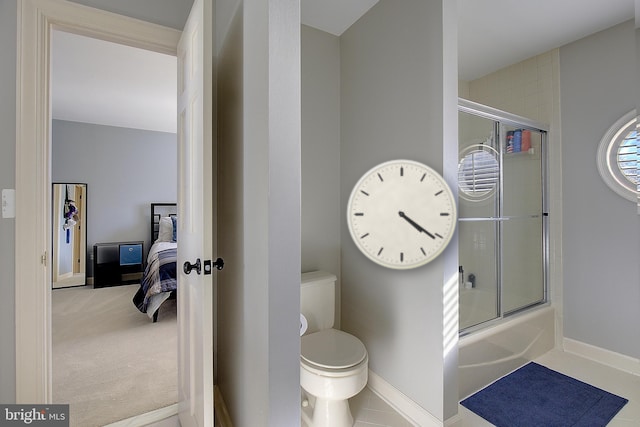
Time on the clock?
4:21
